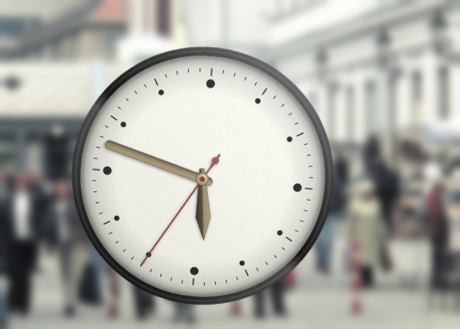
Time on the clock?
5:47:35
